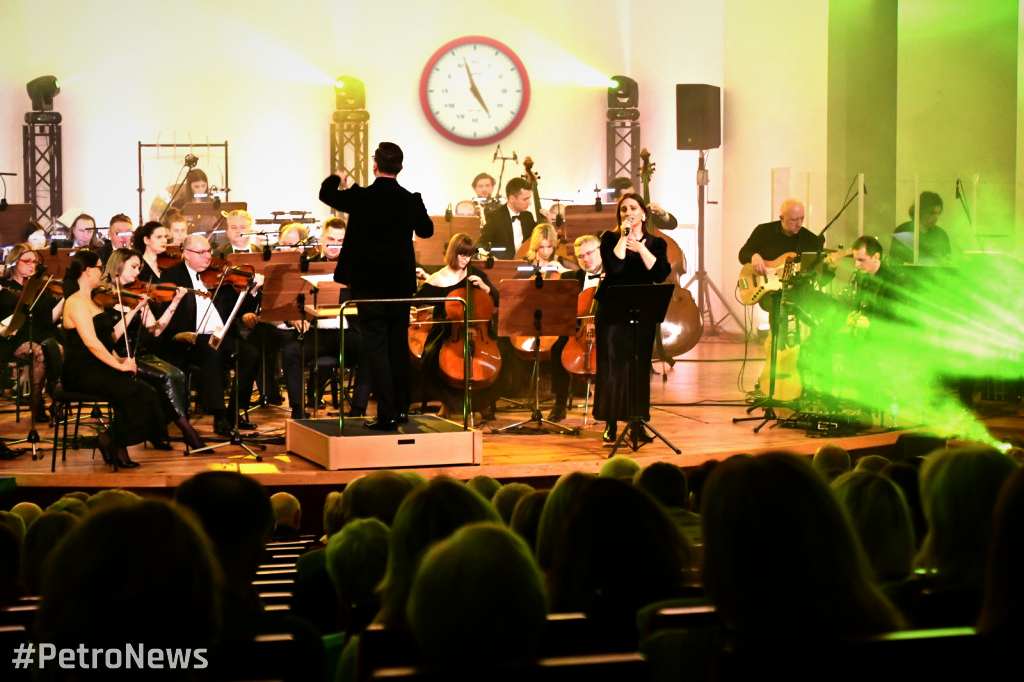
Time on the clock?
4:57
